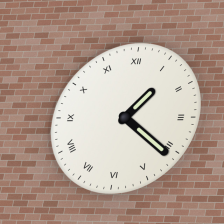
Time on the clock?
1:21
